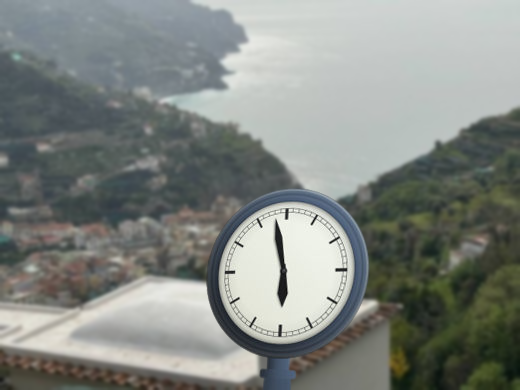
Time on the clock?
5:58
